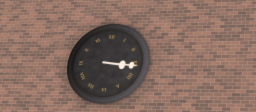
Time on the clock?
3:16
